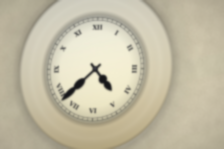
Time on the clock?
4:38
